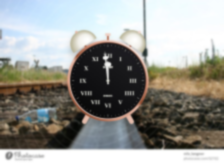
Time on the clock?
11:59
